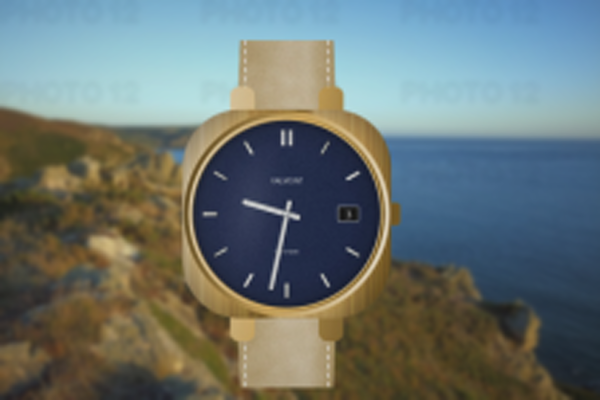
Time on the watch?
9:32
